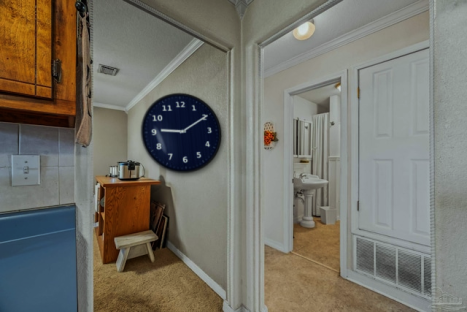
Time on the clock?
9:10
